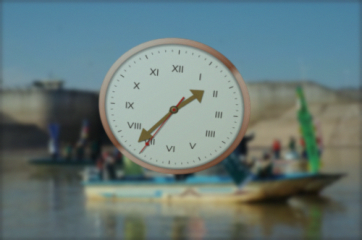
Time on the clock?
1:36:35
